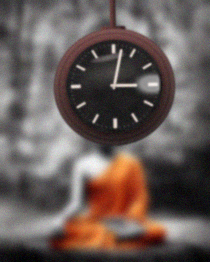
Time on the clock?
3:02
